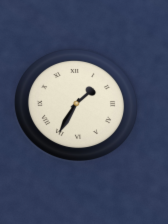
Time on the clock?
1:35
